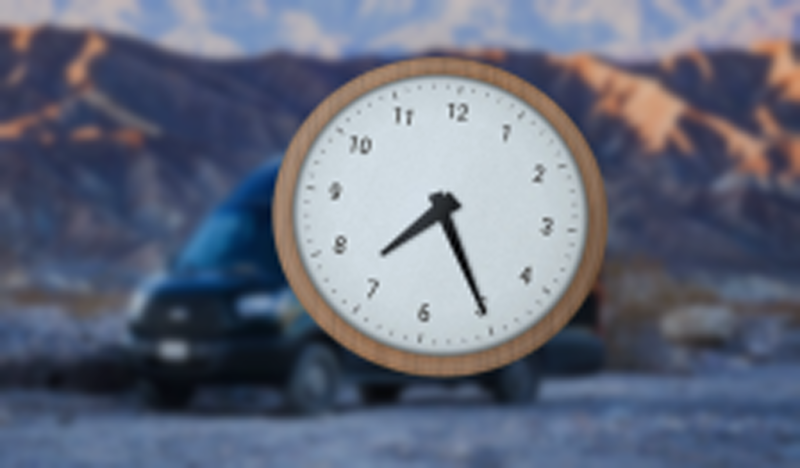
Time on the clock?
7:25
